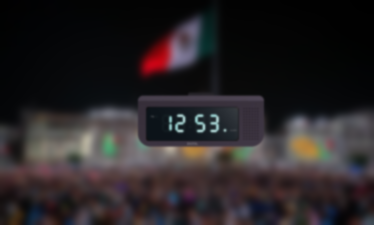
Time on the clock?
12:53
